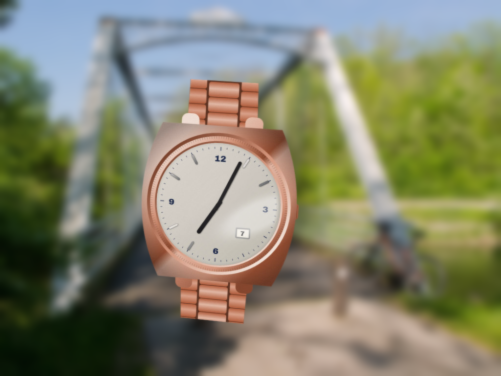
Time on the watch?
7:04
